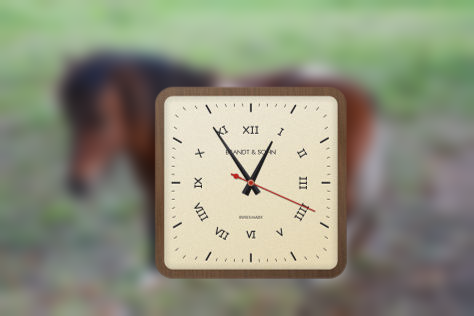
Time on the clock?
12:54:19
